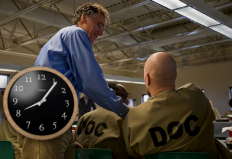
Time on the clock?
8:06
